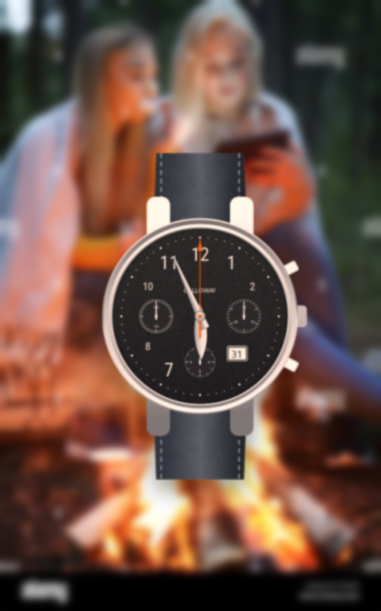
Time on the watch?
5:56
